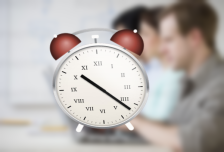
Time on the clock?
10:22
